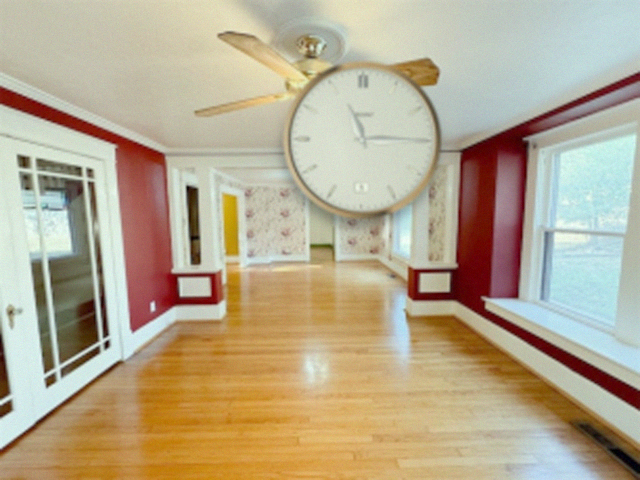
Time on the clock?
11:15
